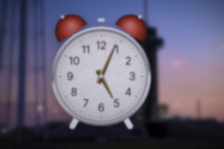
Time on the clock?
5:04
